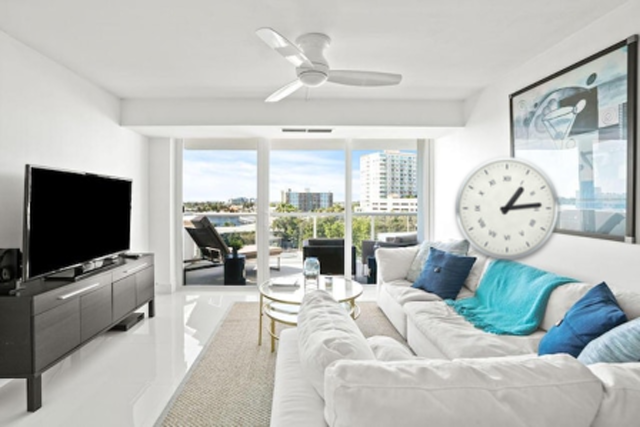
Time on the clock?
1:14
